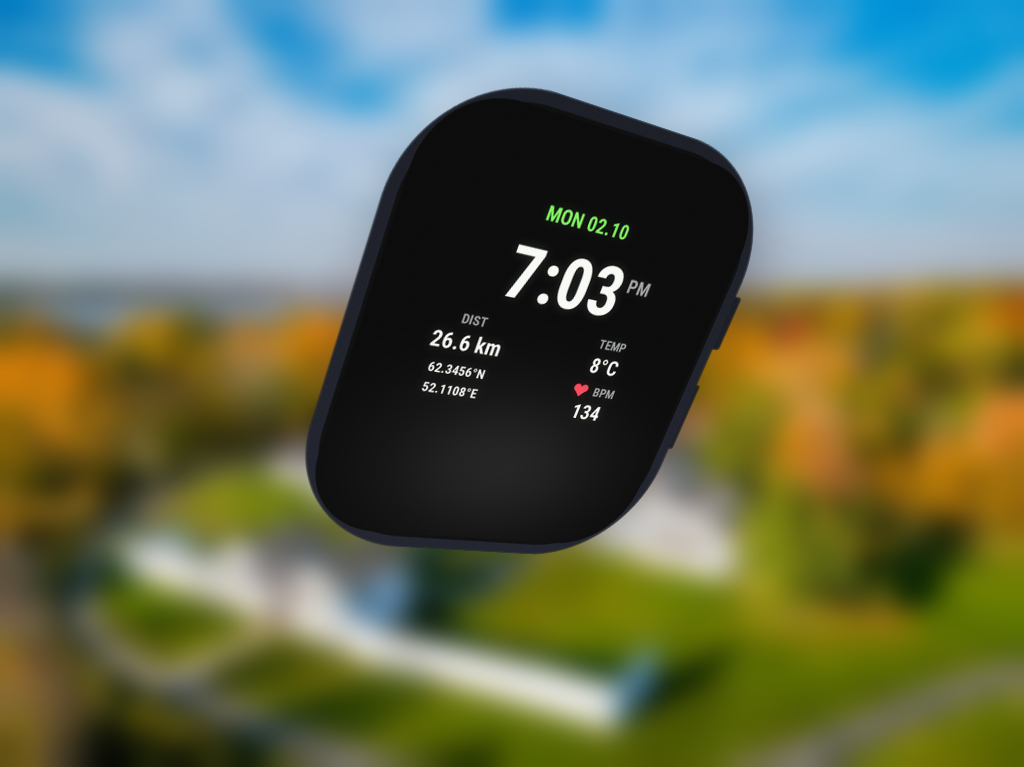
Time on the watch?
7:03
